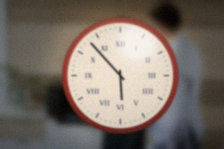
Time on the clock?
5:53
